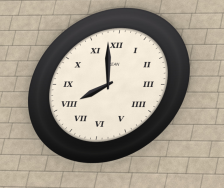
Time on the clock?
7:58
